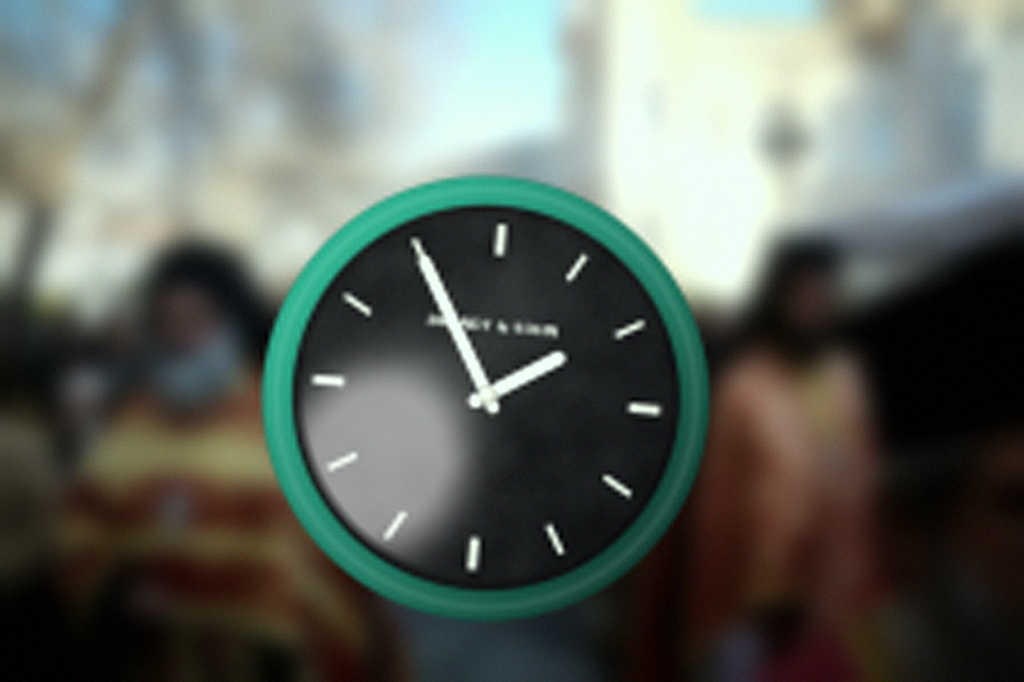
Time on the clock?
1:55
